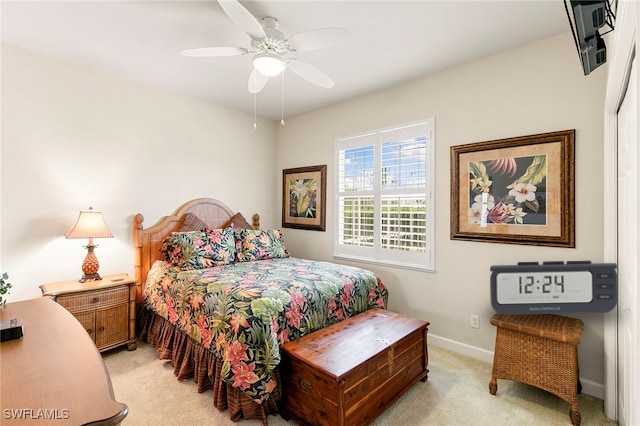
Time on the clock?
12:24
